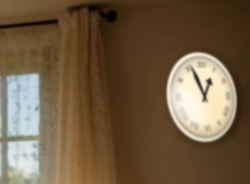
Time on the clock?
12:56
